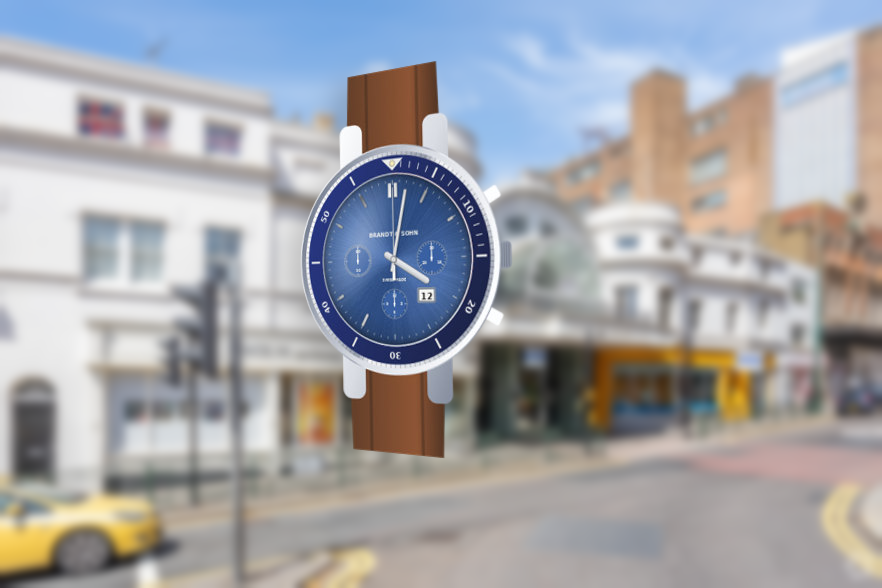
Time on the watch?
4:02
